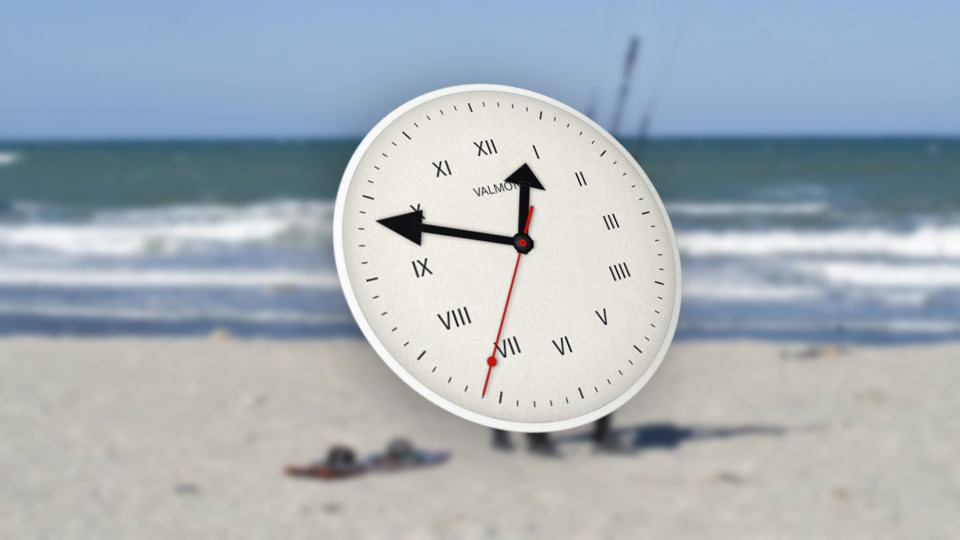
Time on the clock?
12:48:36
